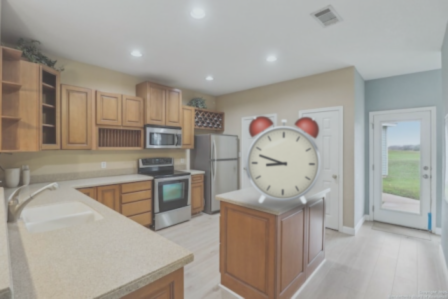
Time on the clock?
8:48
